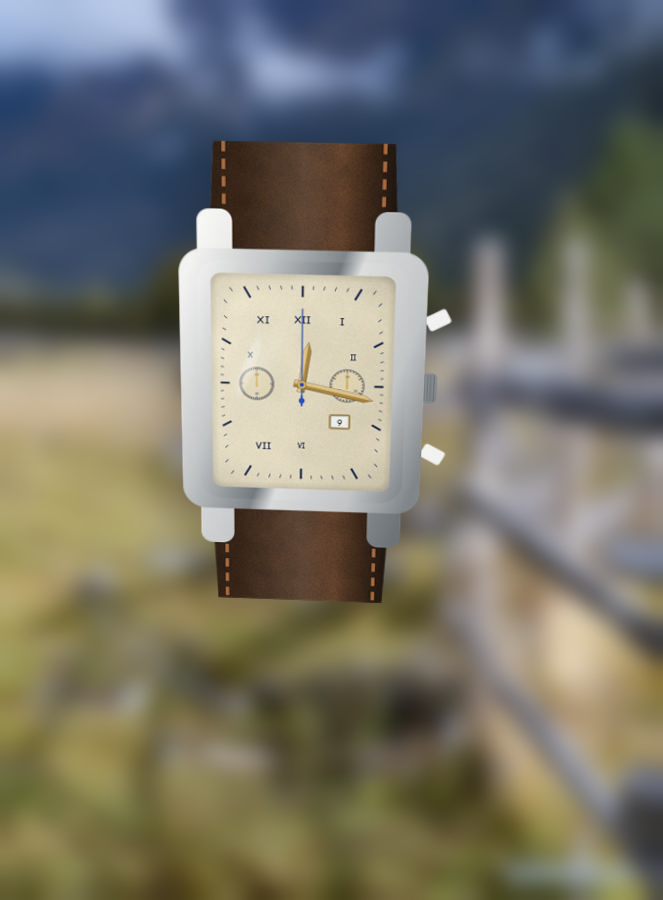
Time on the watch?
12:17
